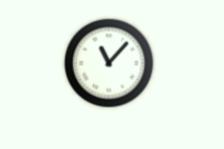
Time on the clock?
11:07
